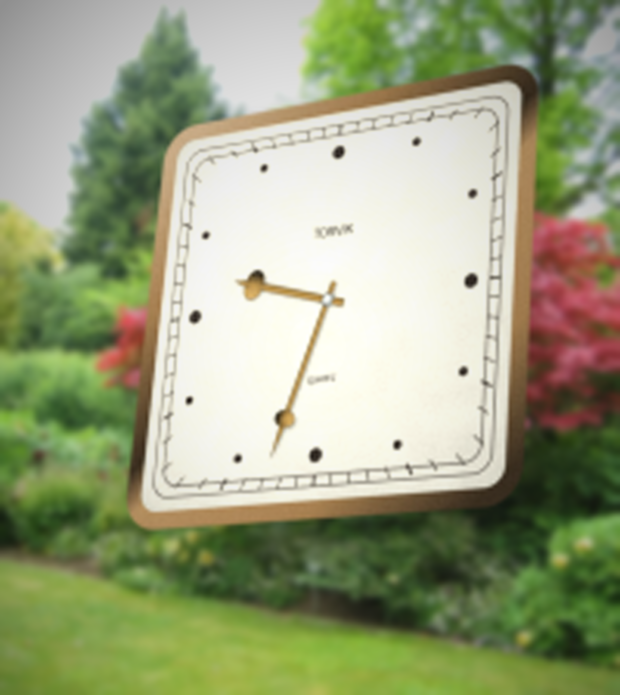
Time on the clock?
9:33
